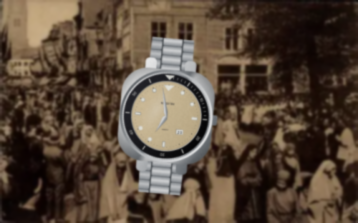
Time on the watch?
6:58
